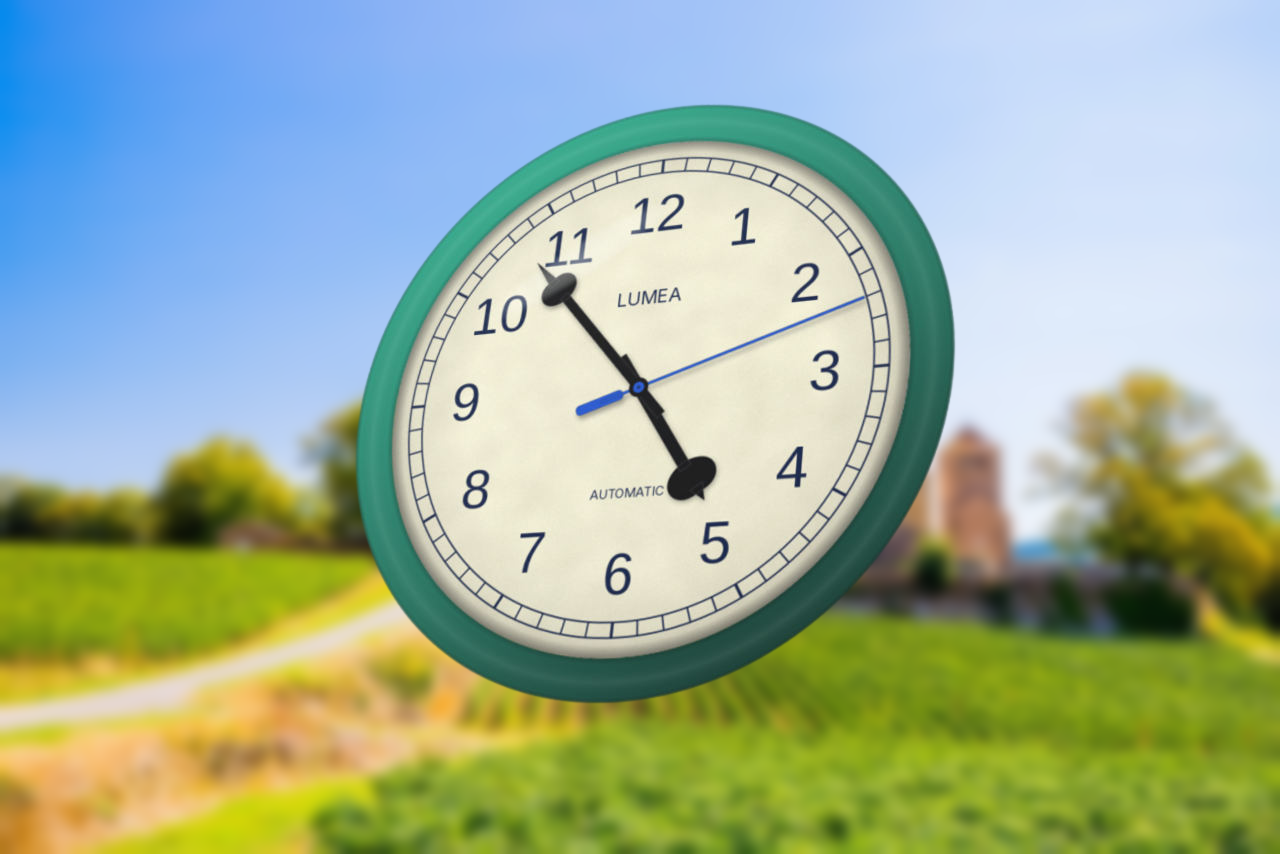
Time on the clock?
4:53:12
